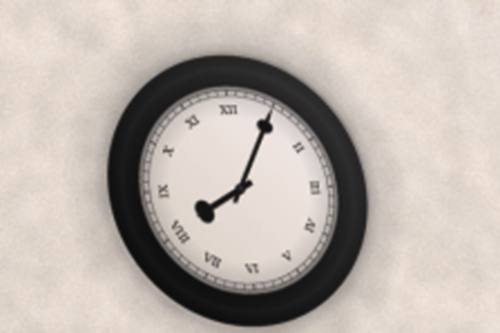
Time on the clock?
8:05
